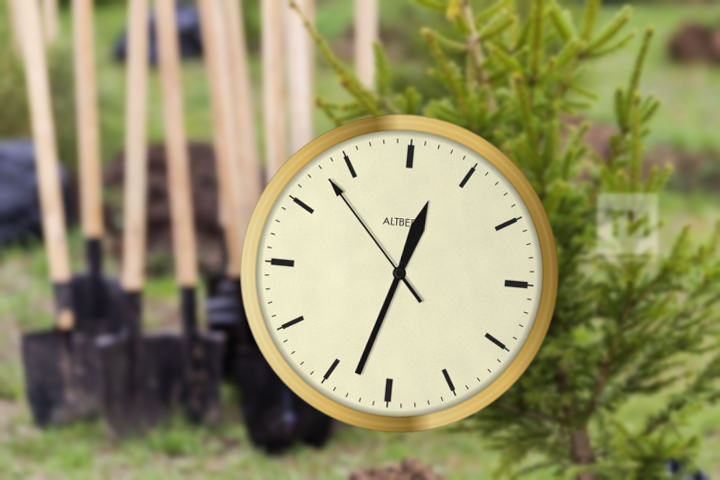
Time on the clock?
12:32:53
